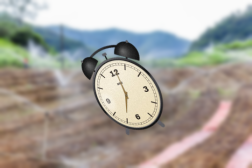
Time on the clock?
7:01
